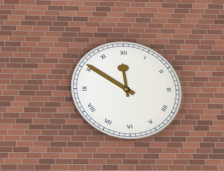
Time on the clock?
11:51
